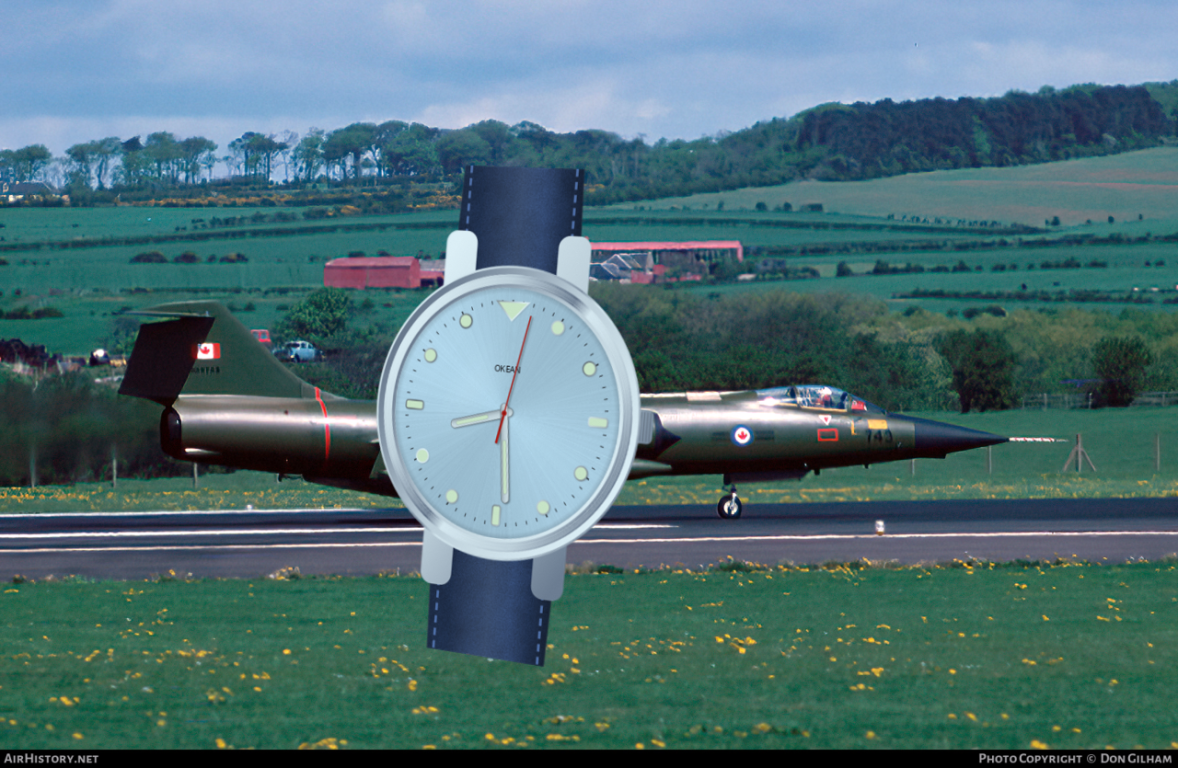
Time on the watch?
8:29:02
